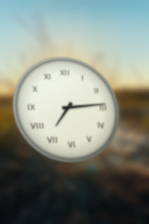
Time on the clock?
7:14
